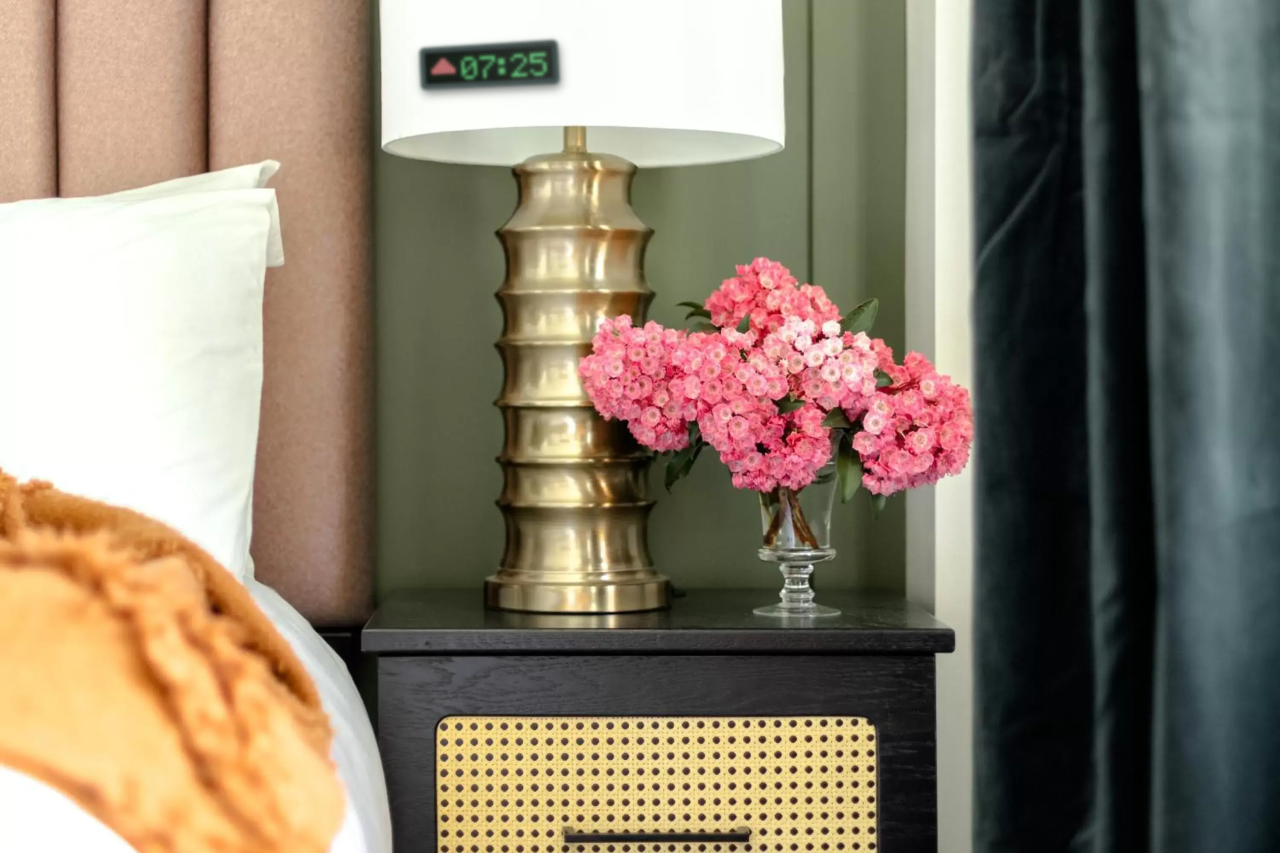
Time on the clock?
7:25
